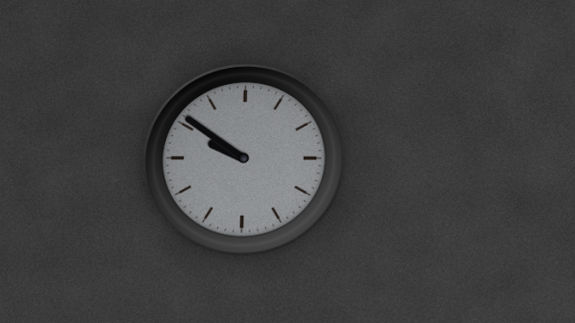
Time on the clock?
9:51
